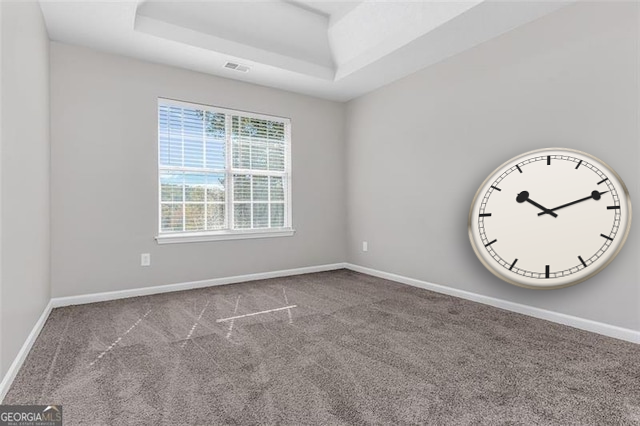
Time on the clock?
10:12
